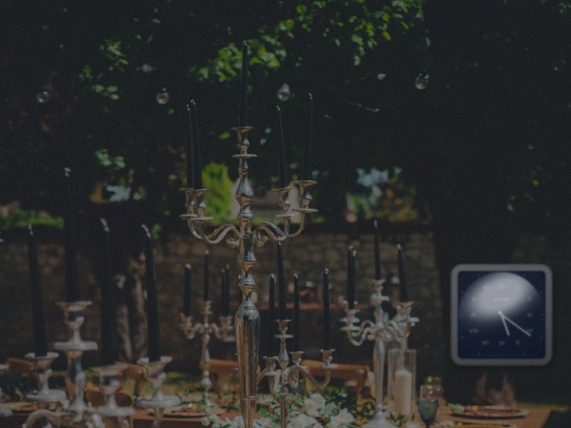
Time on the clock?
5:21
